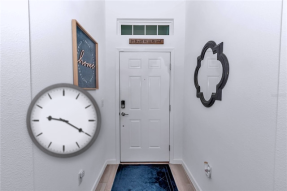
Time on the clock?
9:20
